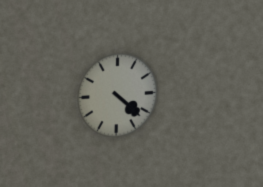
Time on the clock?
4:22
